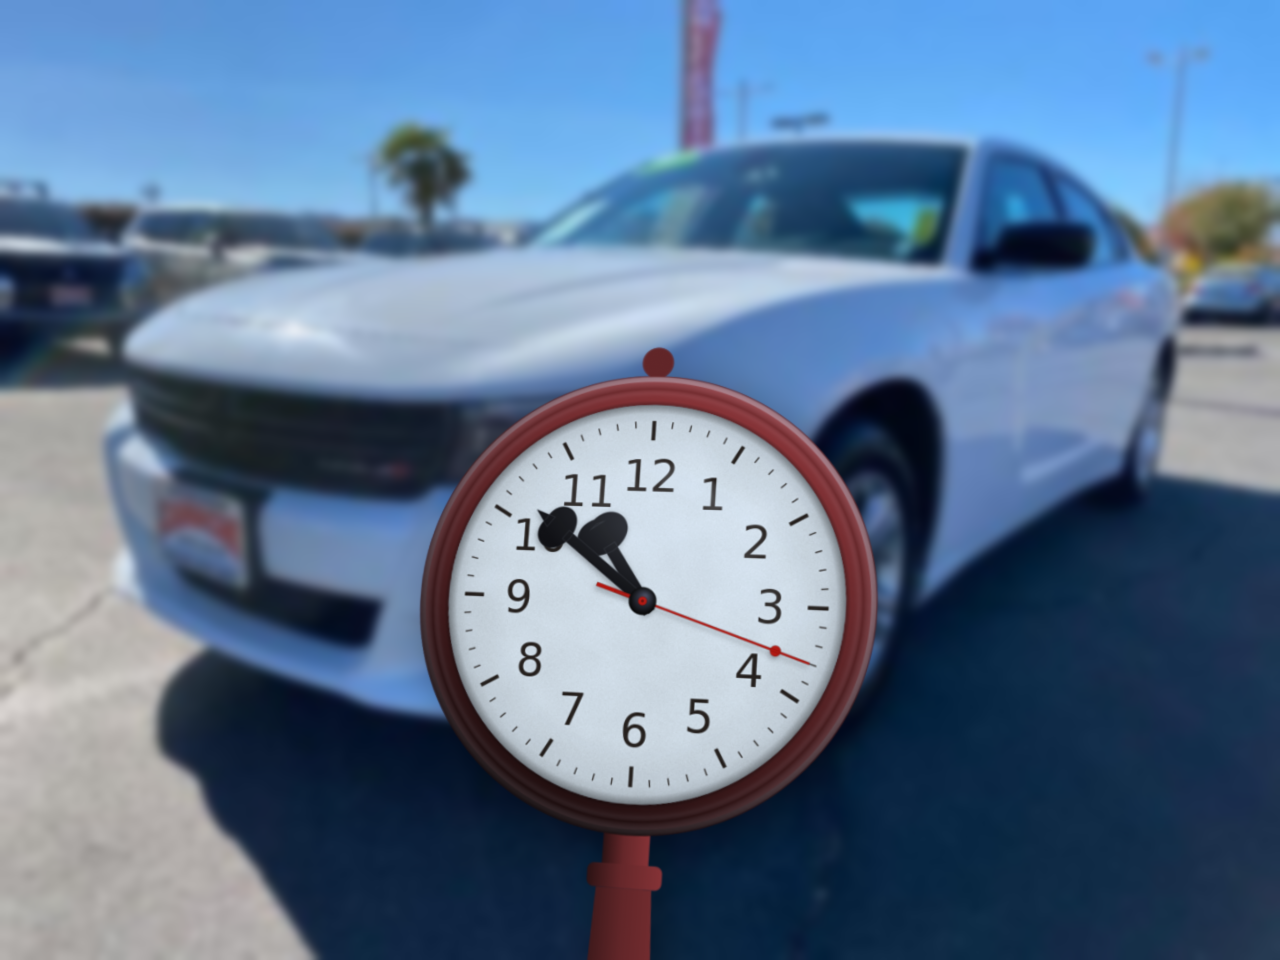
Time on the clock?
10:51:18
